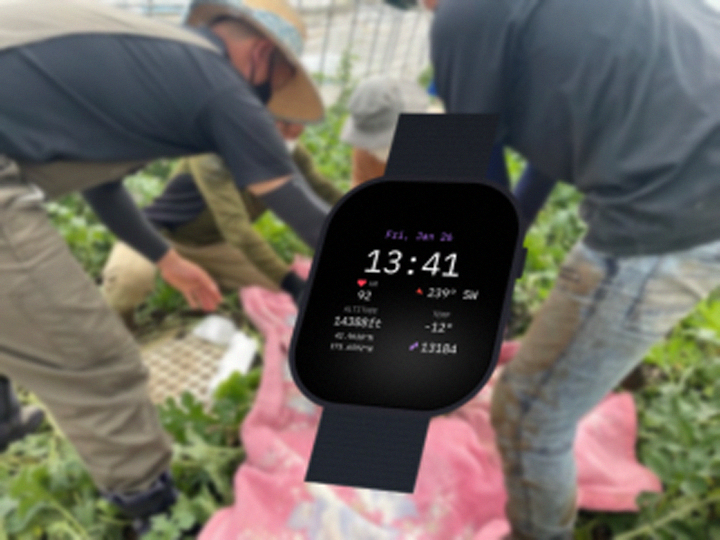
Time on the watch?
13:41
